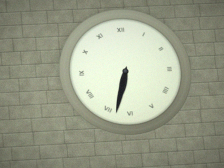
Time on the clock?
6:33
